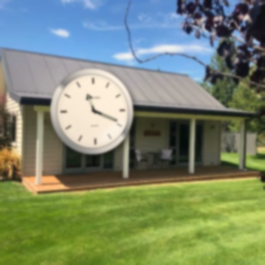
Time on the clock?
11:19
